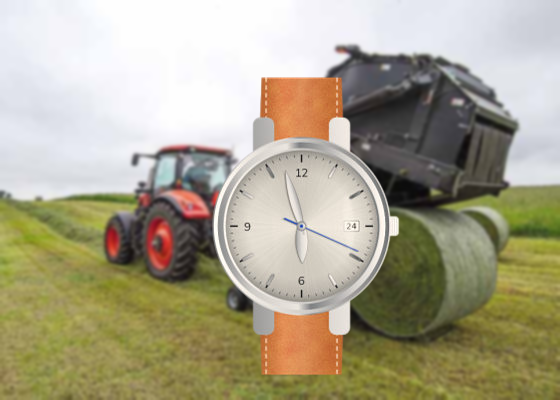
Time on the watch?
5:57:19
